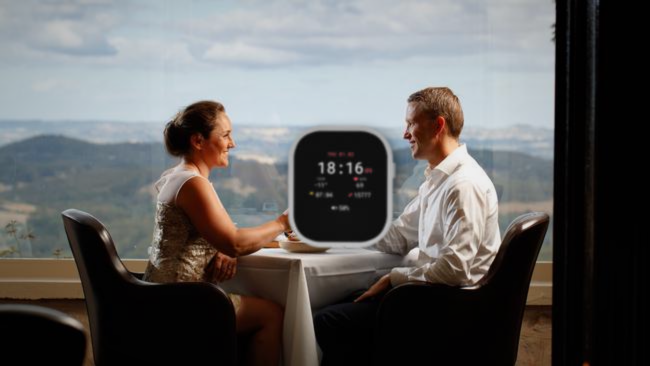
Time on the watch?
18:16
